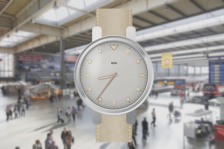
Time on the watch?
8:36
